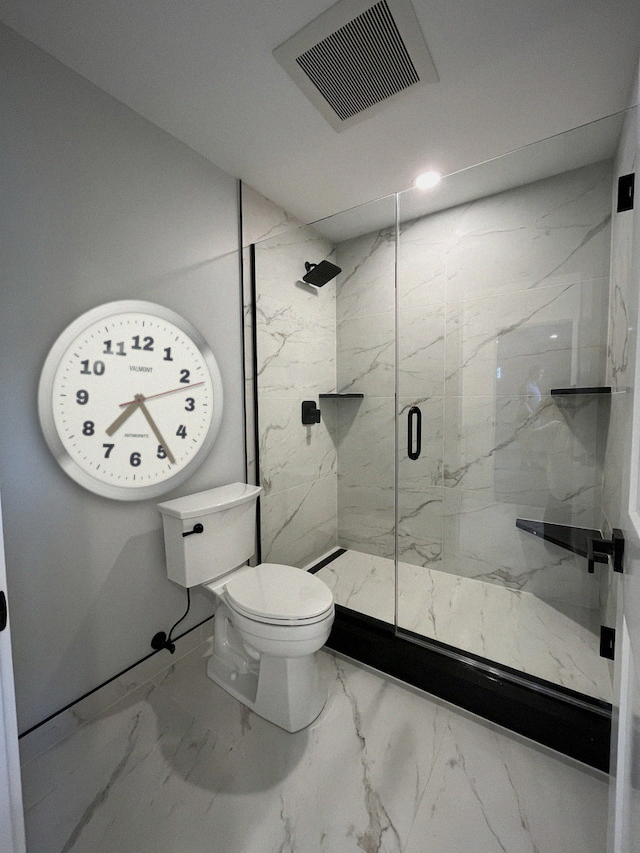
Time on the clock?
7:24:12
